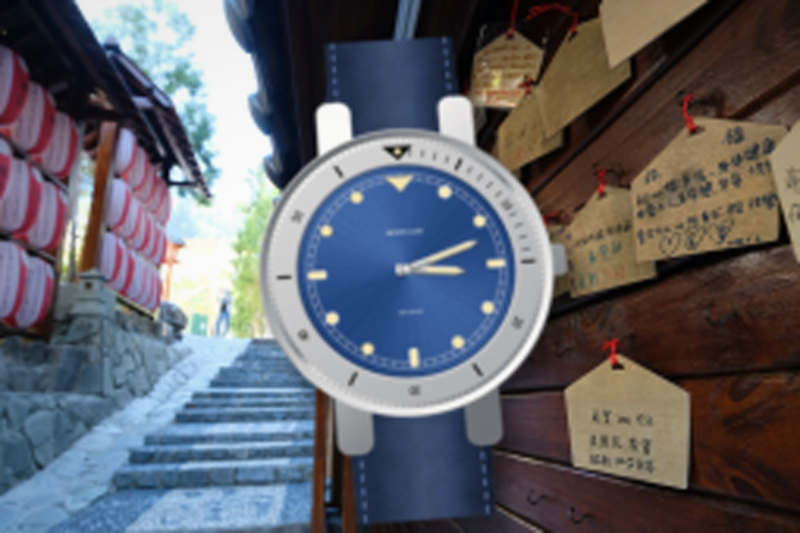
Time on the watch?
3:12
